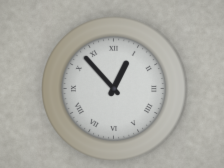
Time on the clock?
12:53
